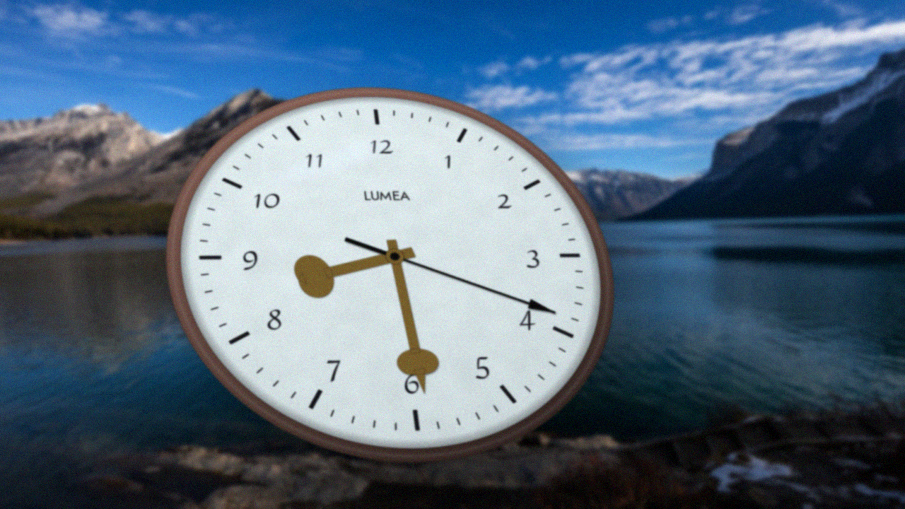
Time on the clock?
8:29:19
